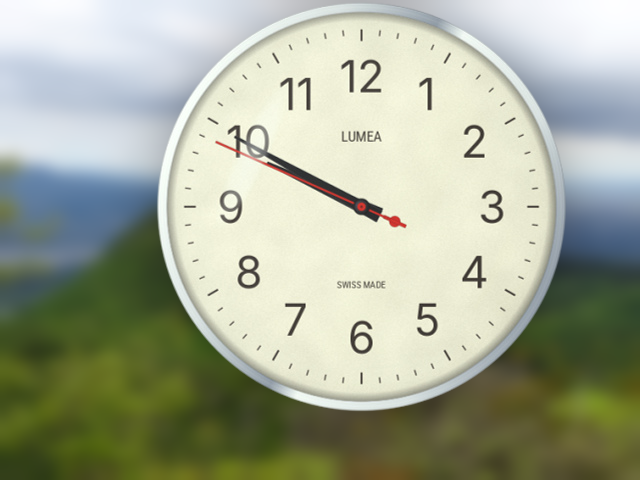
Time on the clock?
9:49:49
